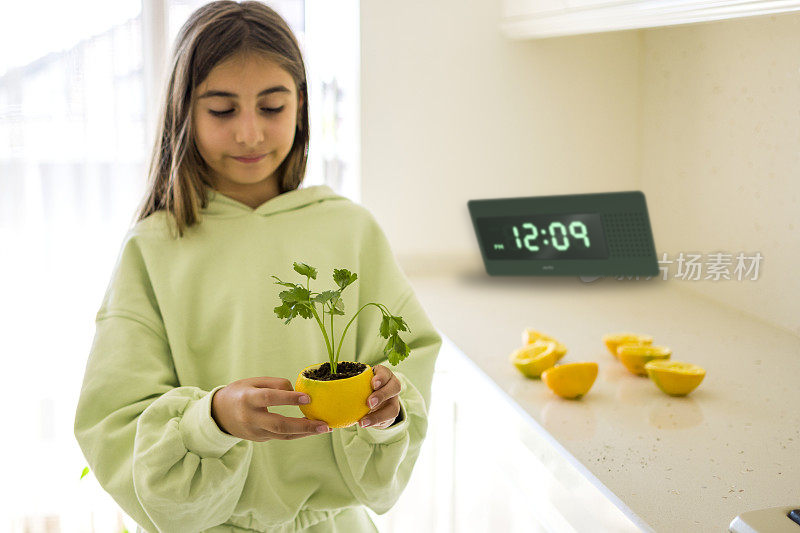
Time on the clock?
12:09
